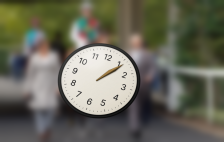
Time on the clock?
1:06
